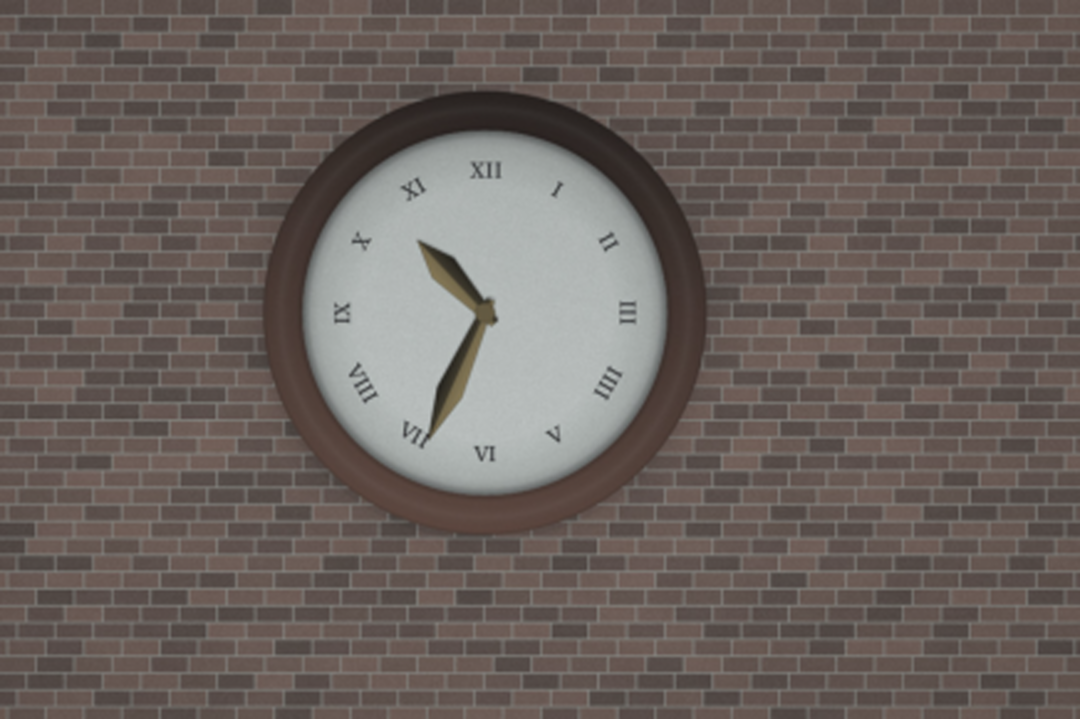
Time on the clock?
10:34
